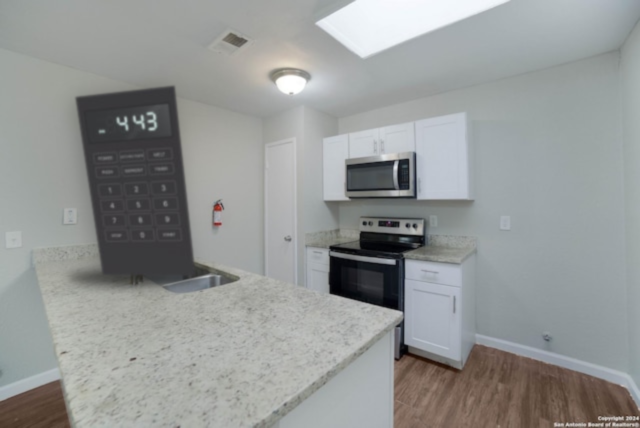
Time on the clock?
4:43
